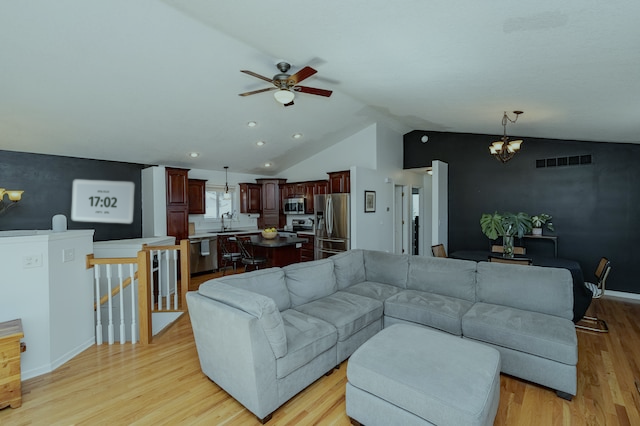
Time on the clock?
17:02
